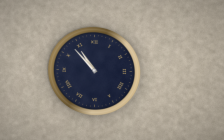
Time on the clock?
10:53
